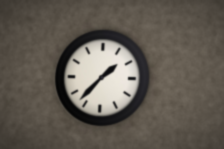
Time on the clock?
1:37
